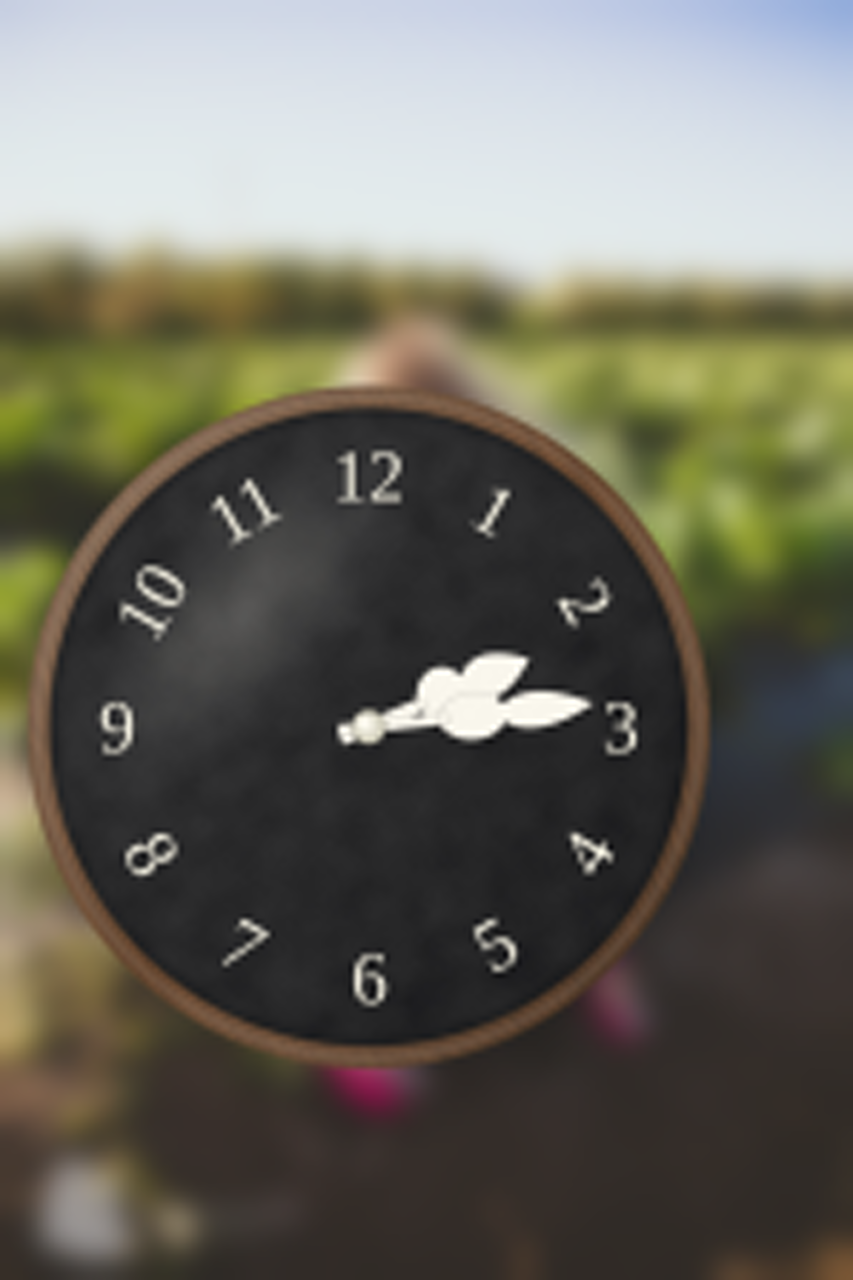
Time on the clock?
2:14
